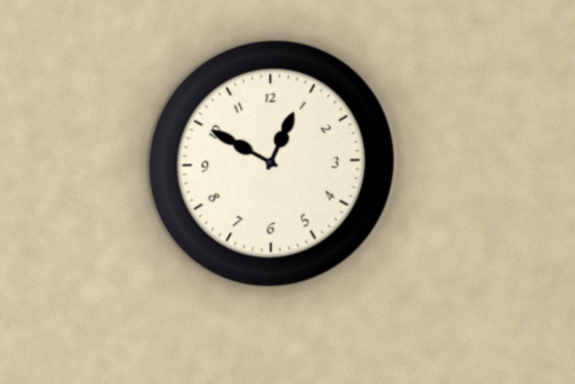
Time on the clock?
12:50
